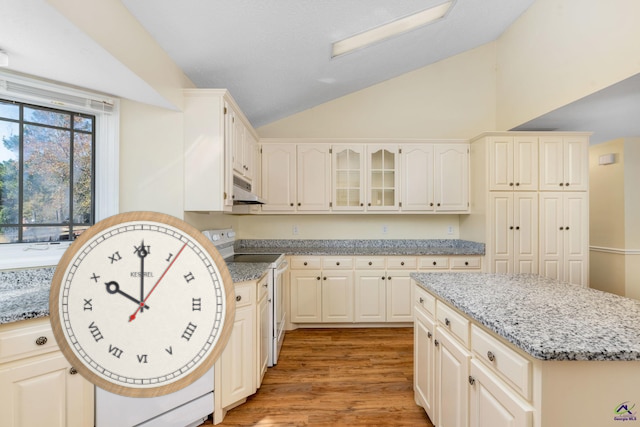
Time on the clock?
10:00:06
